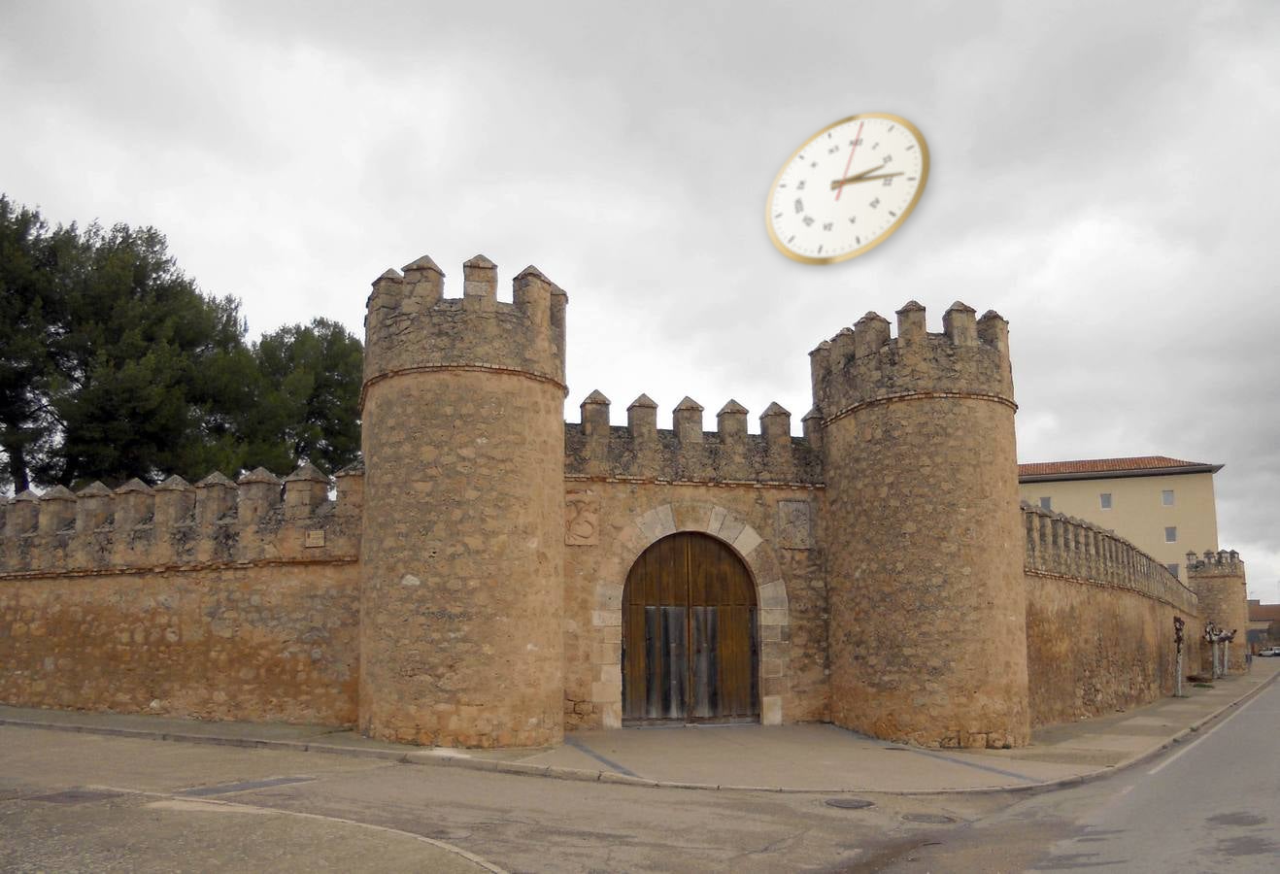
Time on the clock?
2:14:00
